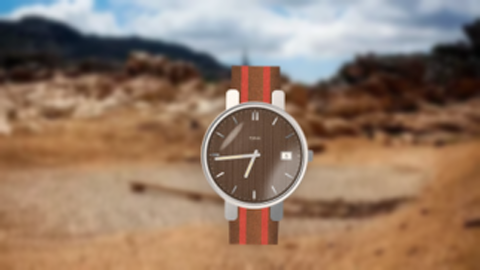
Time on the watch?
6:44
